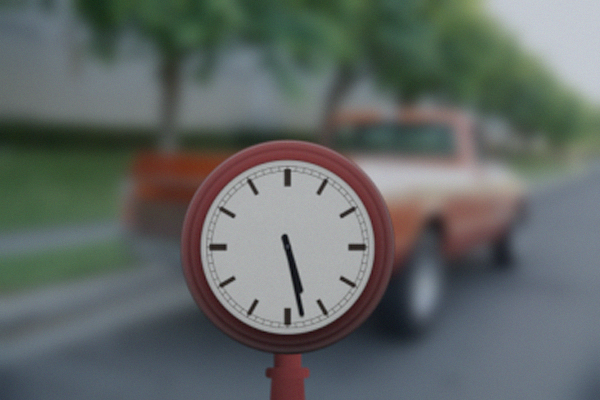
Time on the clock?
5:28
